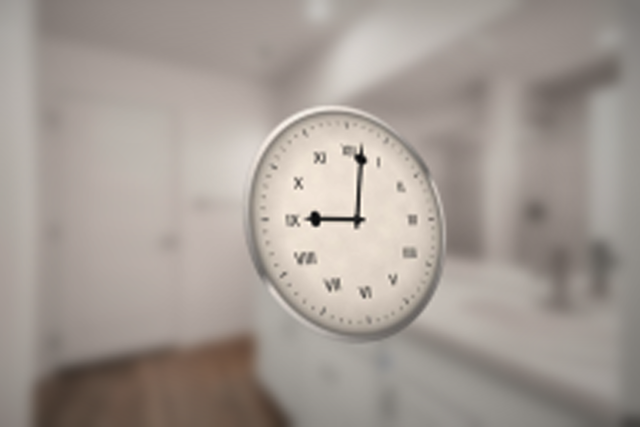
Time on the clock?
9:02
